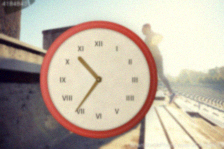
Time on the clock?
10:36
